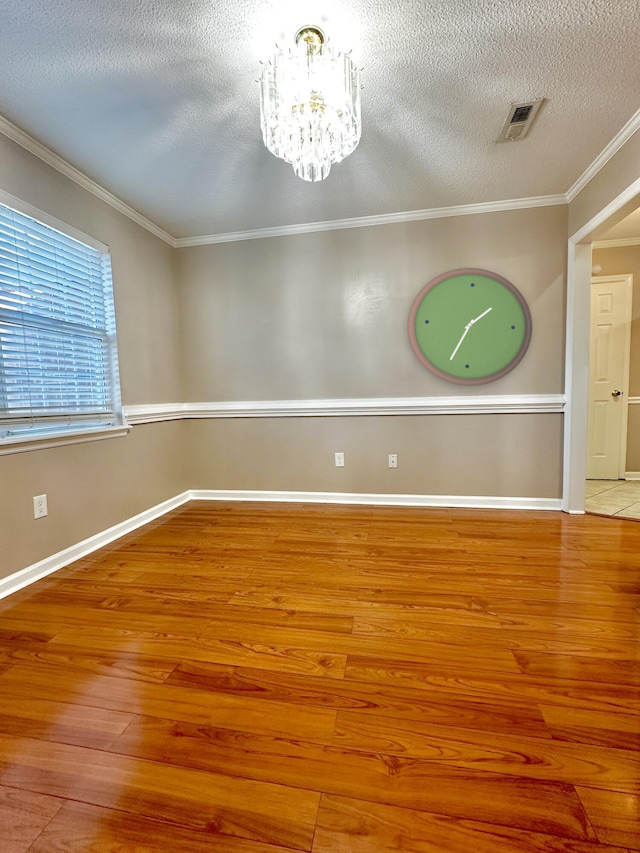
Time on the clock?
1:34
